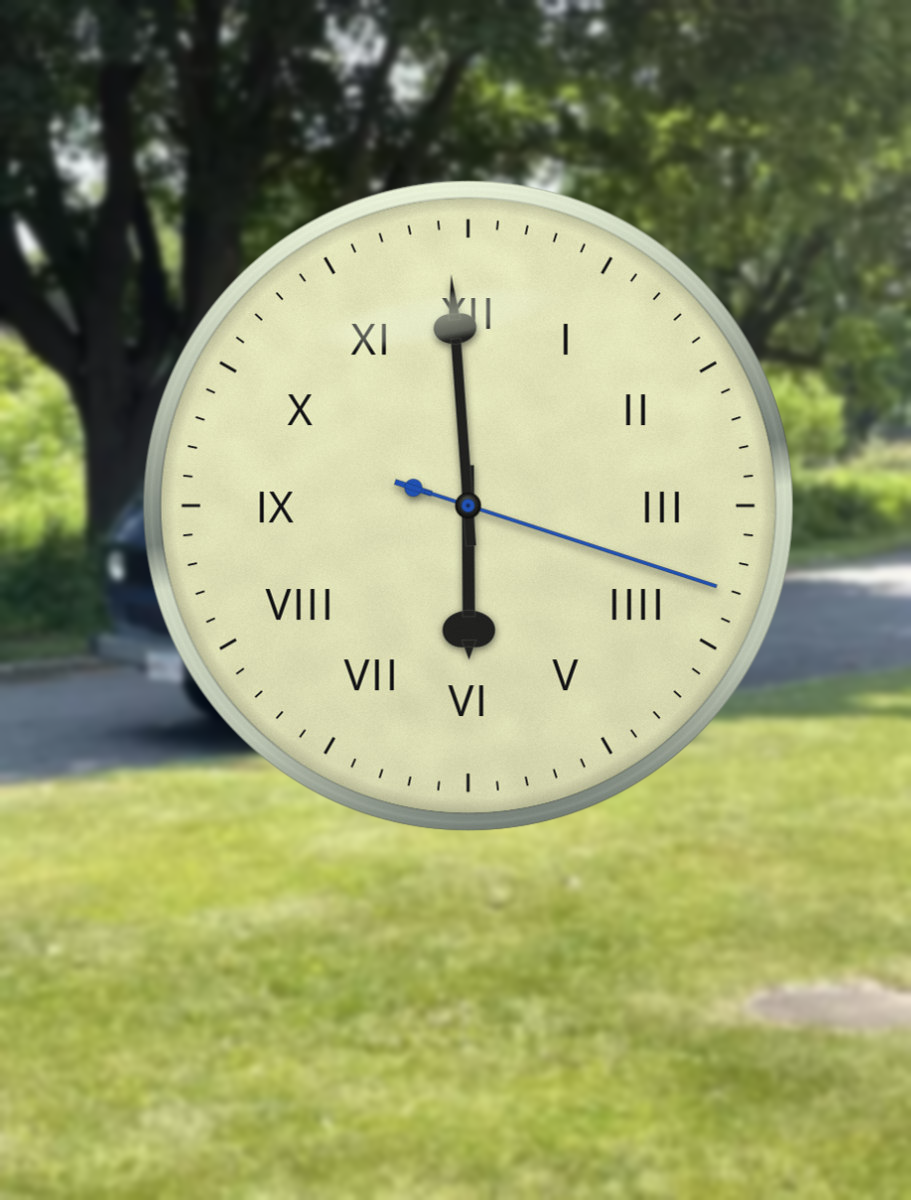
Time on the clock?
5:59:18
